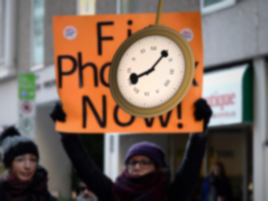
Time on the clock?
8:06
